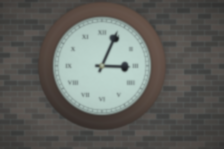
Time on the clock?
3:04
